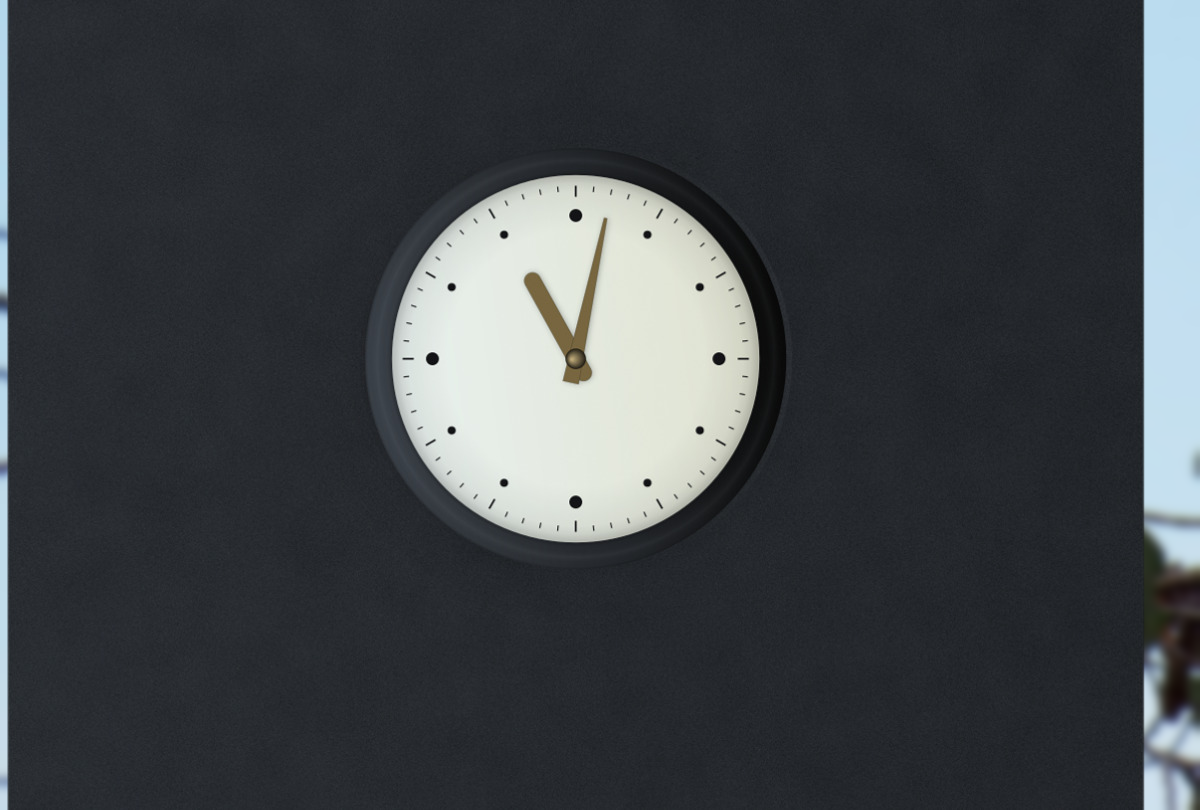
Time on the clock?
11:02
